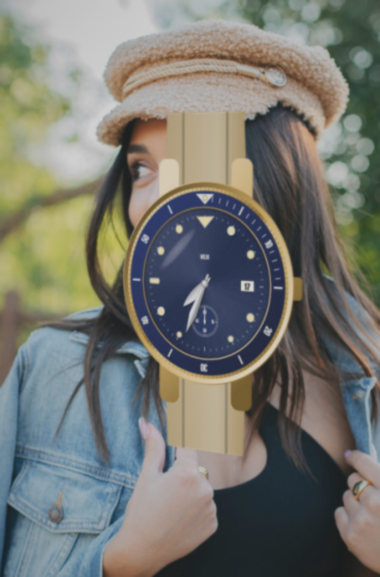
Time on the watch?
7:34
